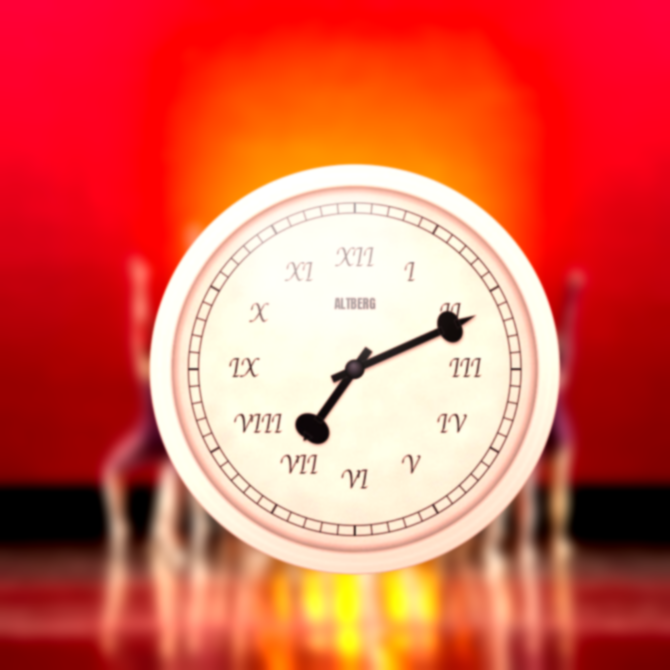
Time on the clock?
7:11
